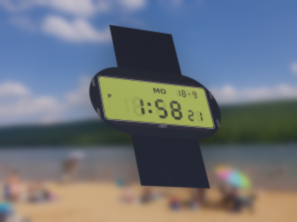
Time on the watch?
1:58:21
